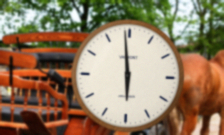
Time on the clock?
5:59
